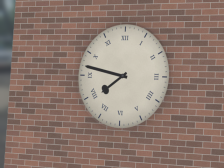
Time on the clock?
7:47
